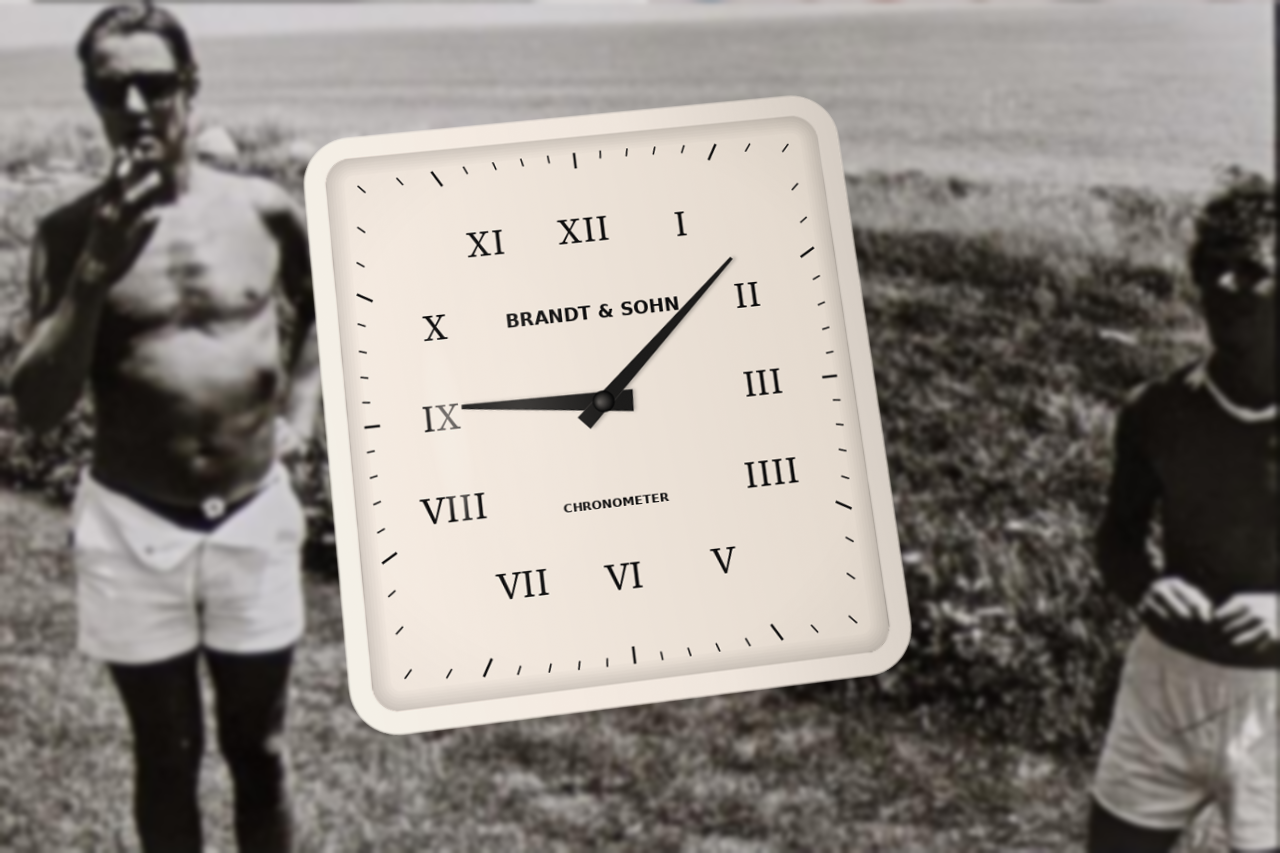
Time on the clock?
9:08
